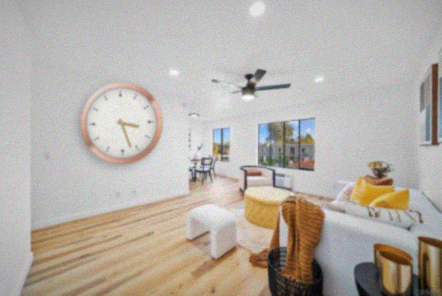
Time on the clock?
3:27
